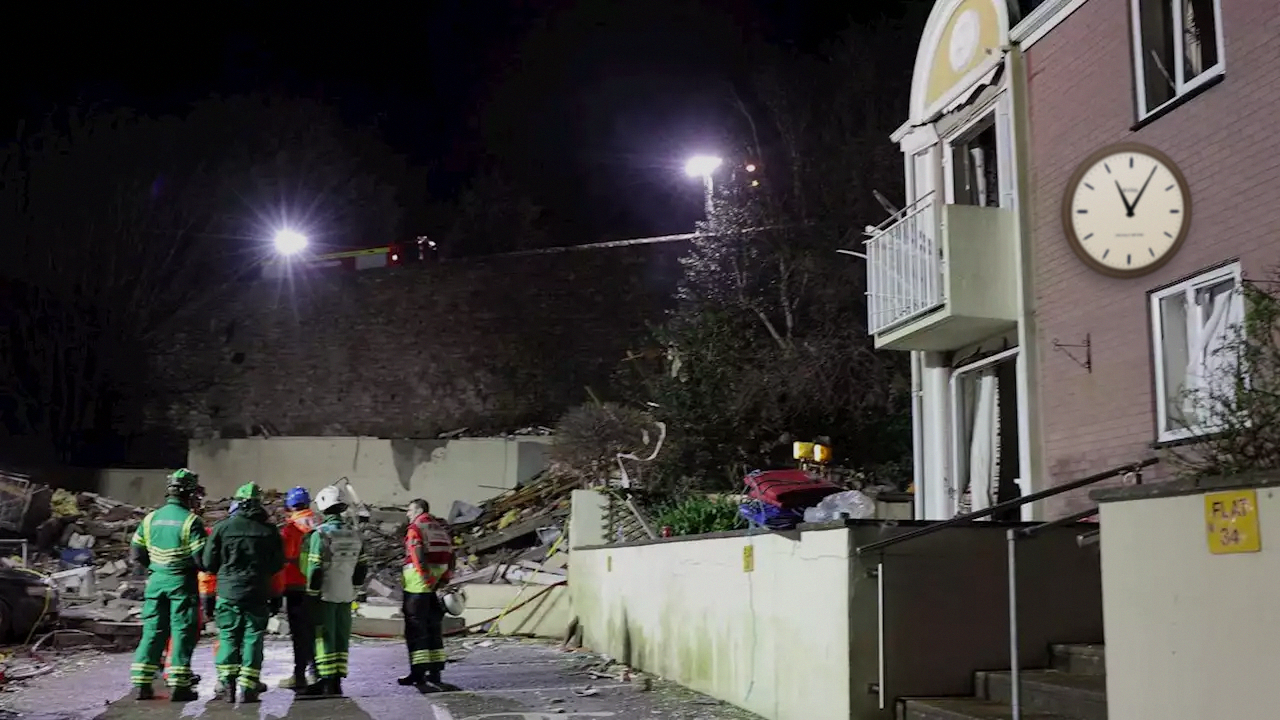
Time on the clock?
11:05
